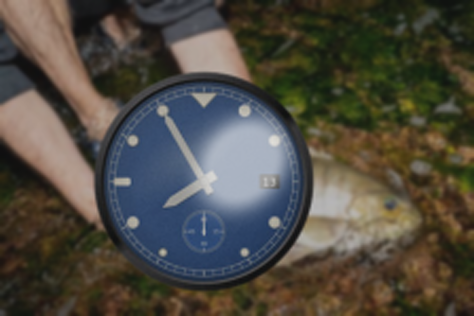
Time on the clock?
7:55
